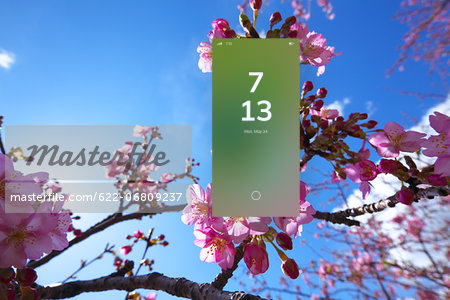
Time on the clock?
7:13
